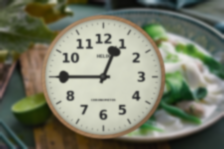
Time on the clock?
12:45
